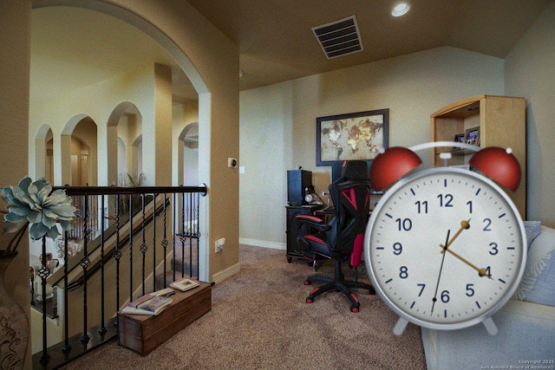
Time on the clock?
1:20:32
